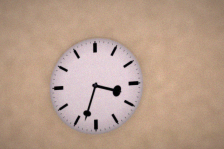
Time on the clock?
3:33
